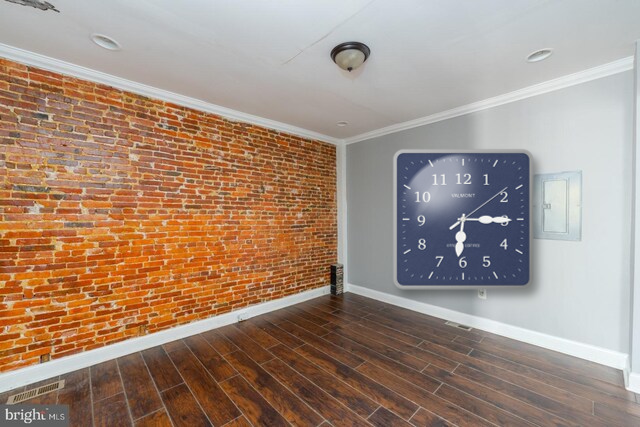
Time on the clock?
6:15:09
